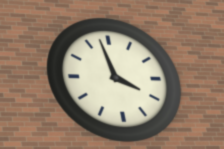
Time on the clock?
3:58
